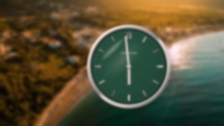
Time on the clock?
5:59
